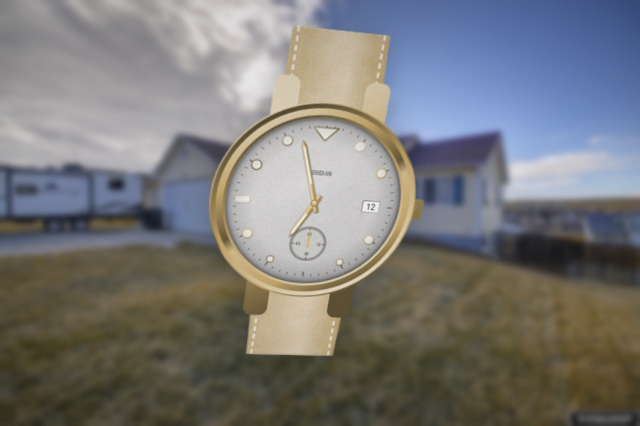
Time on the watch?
6:57
